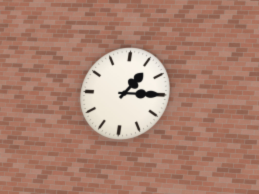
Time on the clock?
1:15
